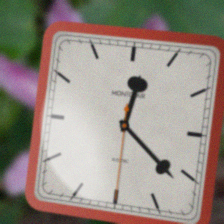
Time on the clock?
12:21:30
